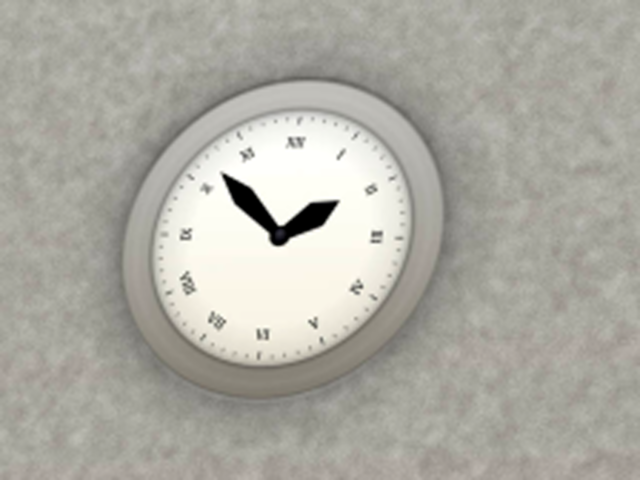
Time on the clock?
1:52
